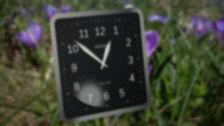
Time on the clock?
12:52
